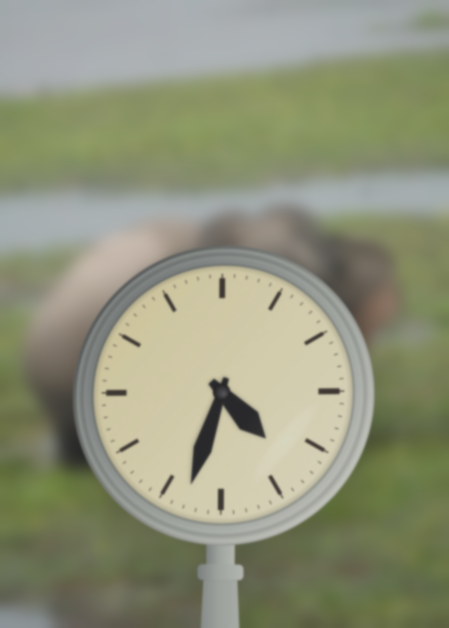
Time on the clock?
4:33
